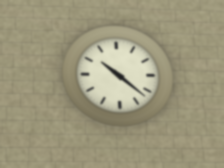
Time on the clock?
10:22
